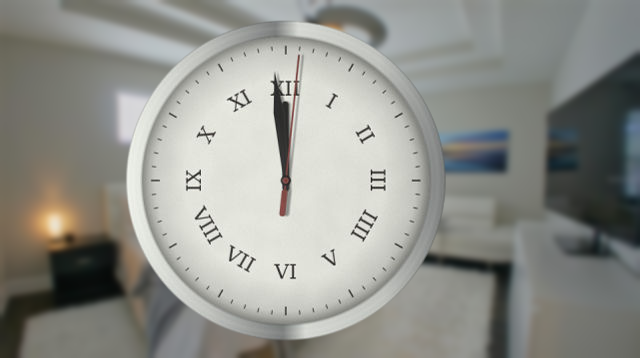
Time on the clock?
11:59:01
